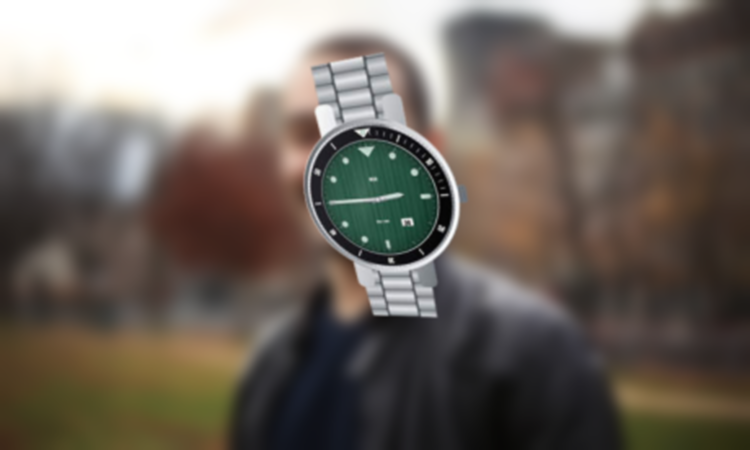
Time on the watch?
2:45
